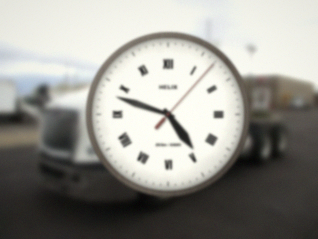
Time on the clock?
4:48:07
